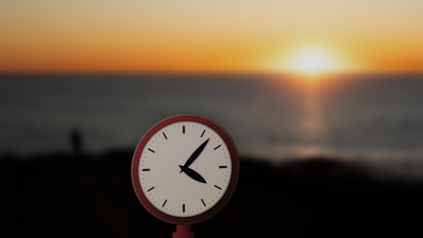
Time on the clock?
4:07
